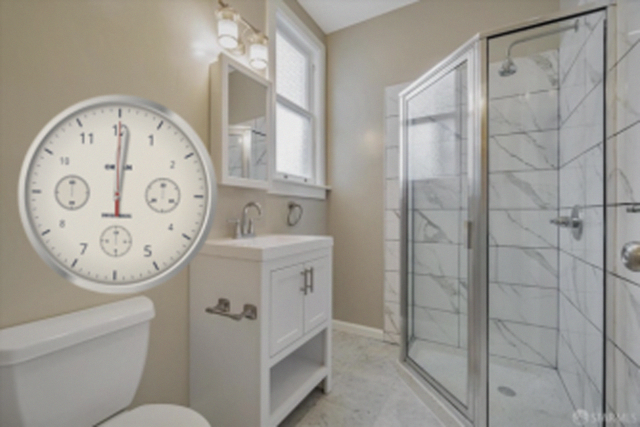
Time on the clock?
12:01
